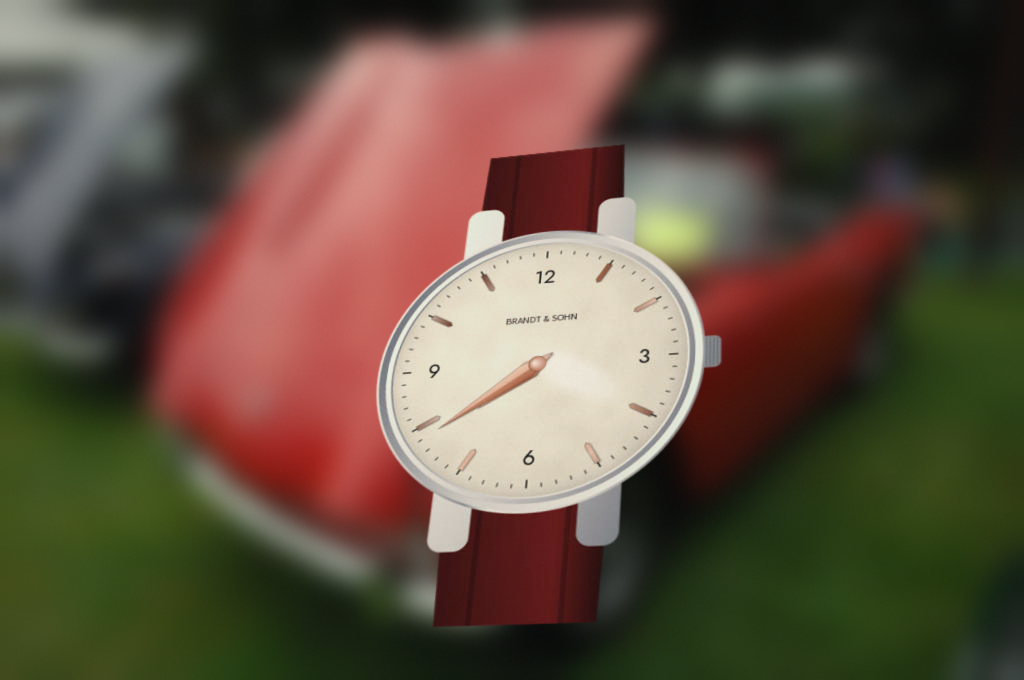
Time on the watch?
7:39
